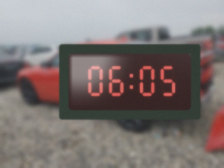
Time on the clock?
6:05
